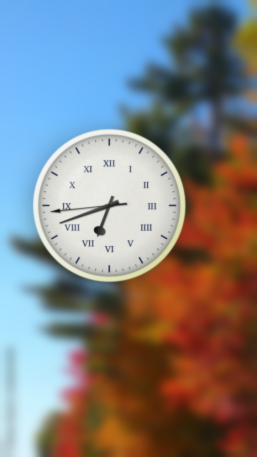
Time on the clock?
6:41:44
